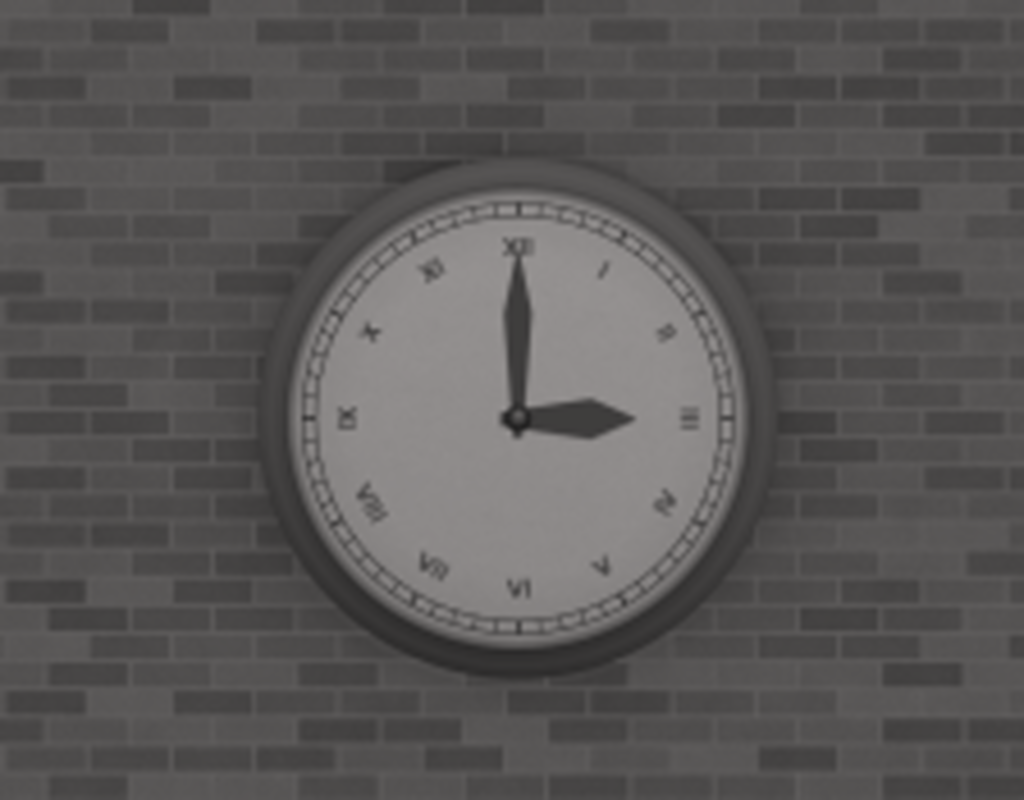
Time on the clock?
3:00
